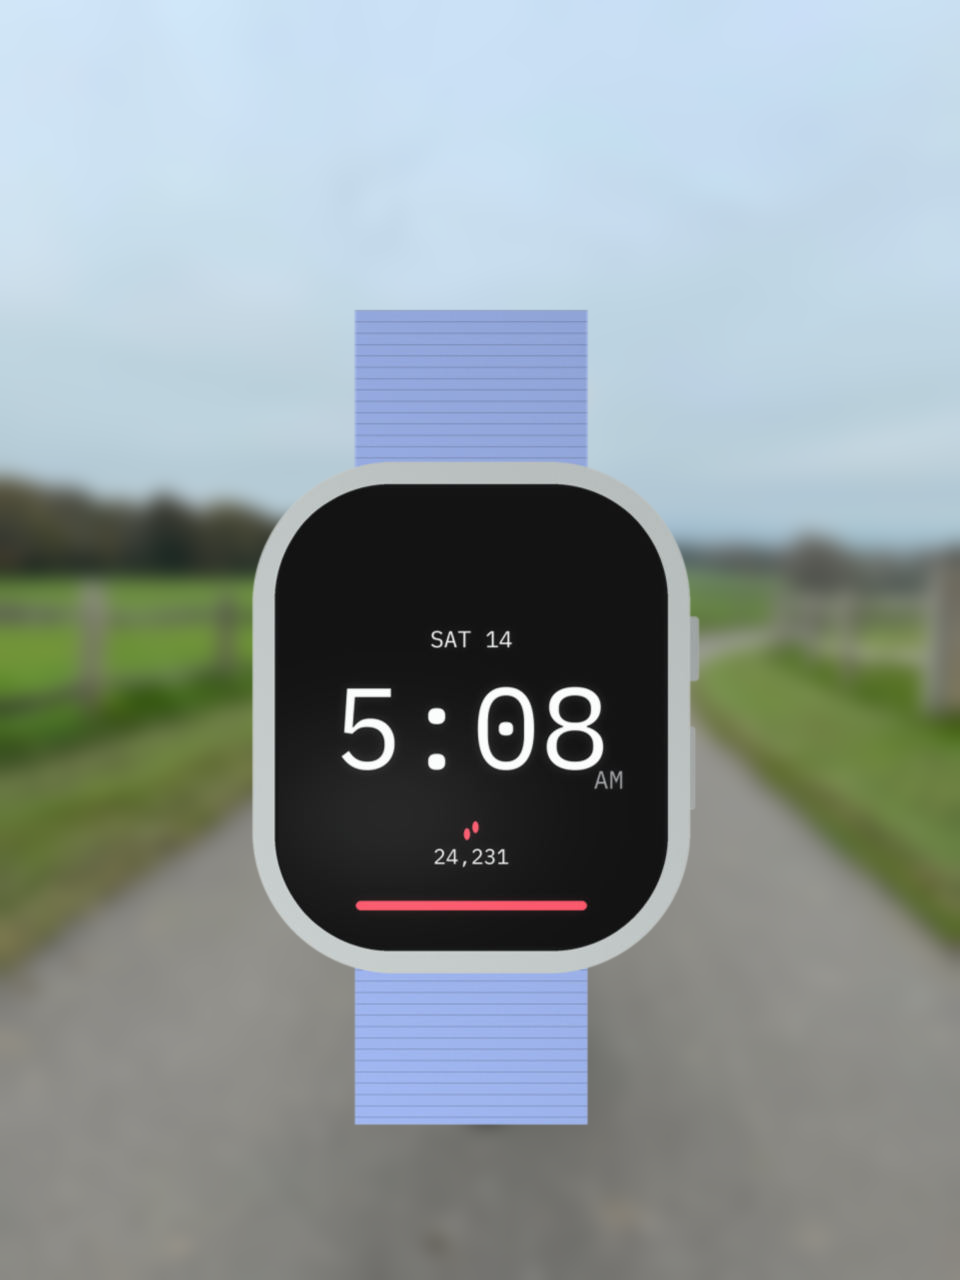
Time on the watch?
5:08
